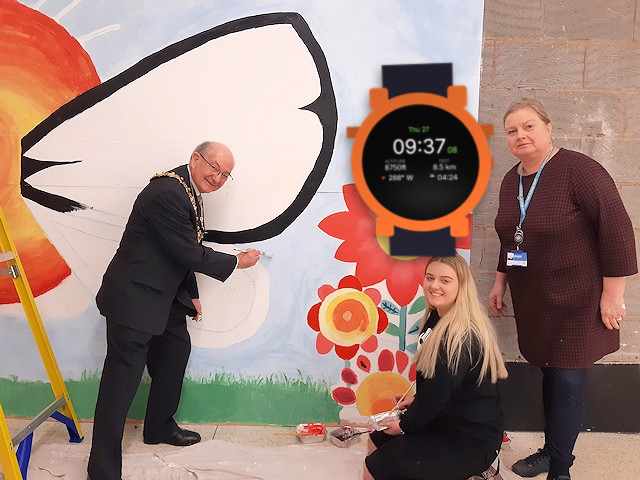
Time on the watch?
9:37
